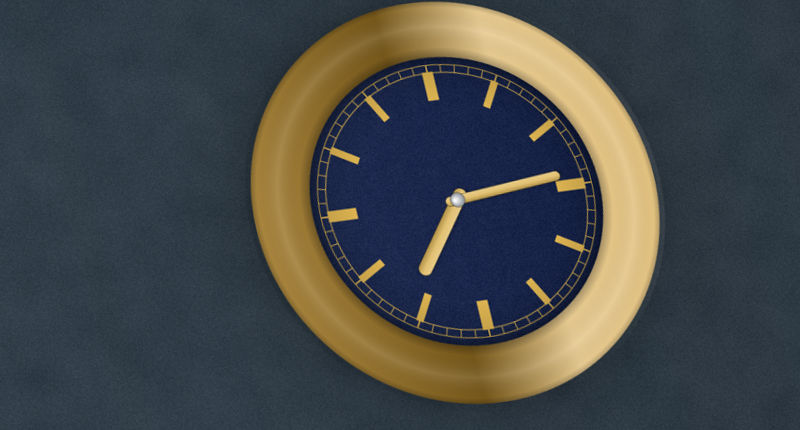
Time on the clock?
7:14
